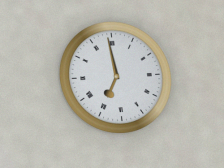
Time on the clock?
6:59
